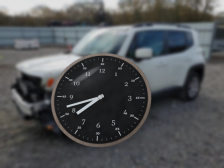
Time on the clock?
7:42
